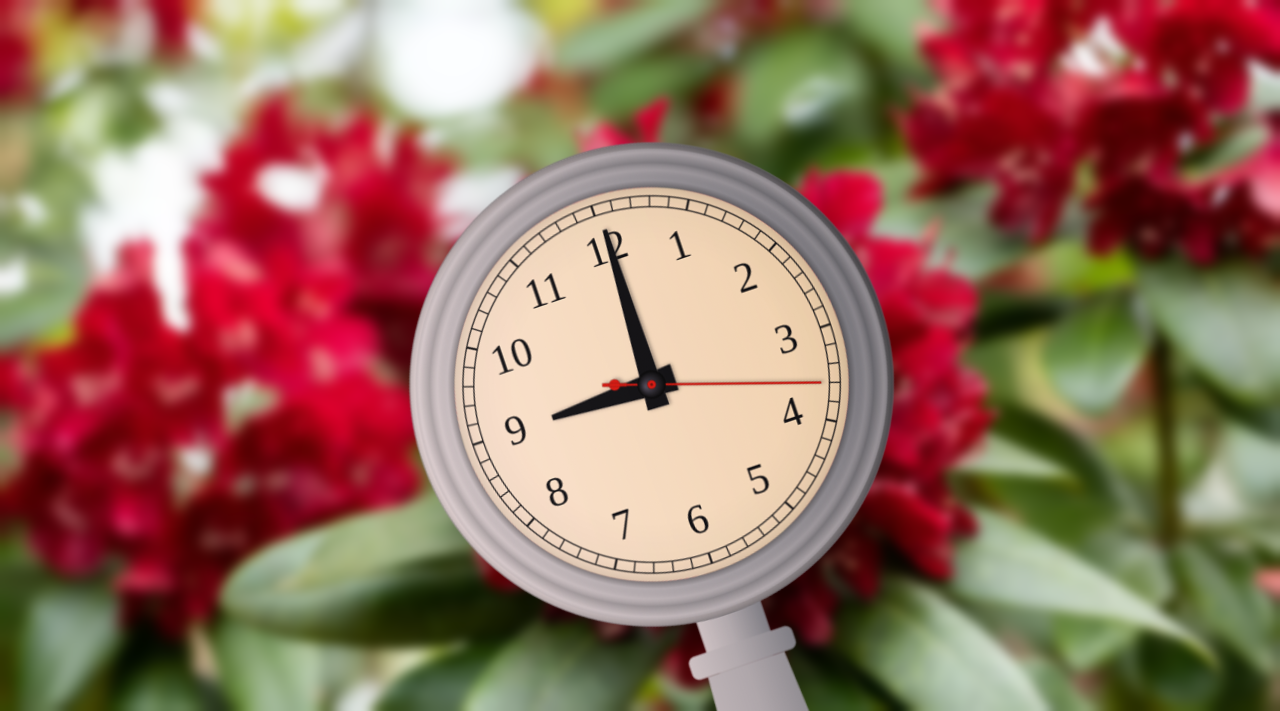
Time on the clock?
9:00:18
